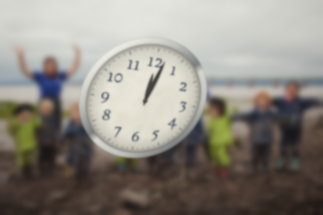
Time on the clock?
12:02
